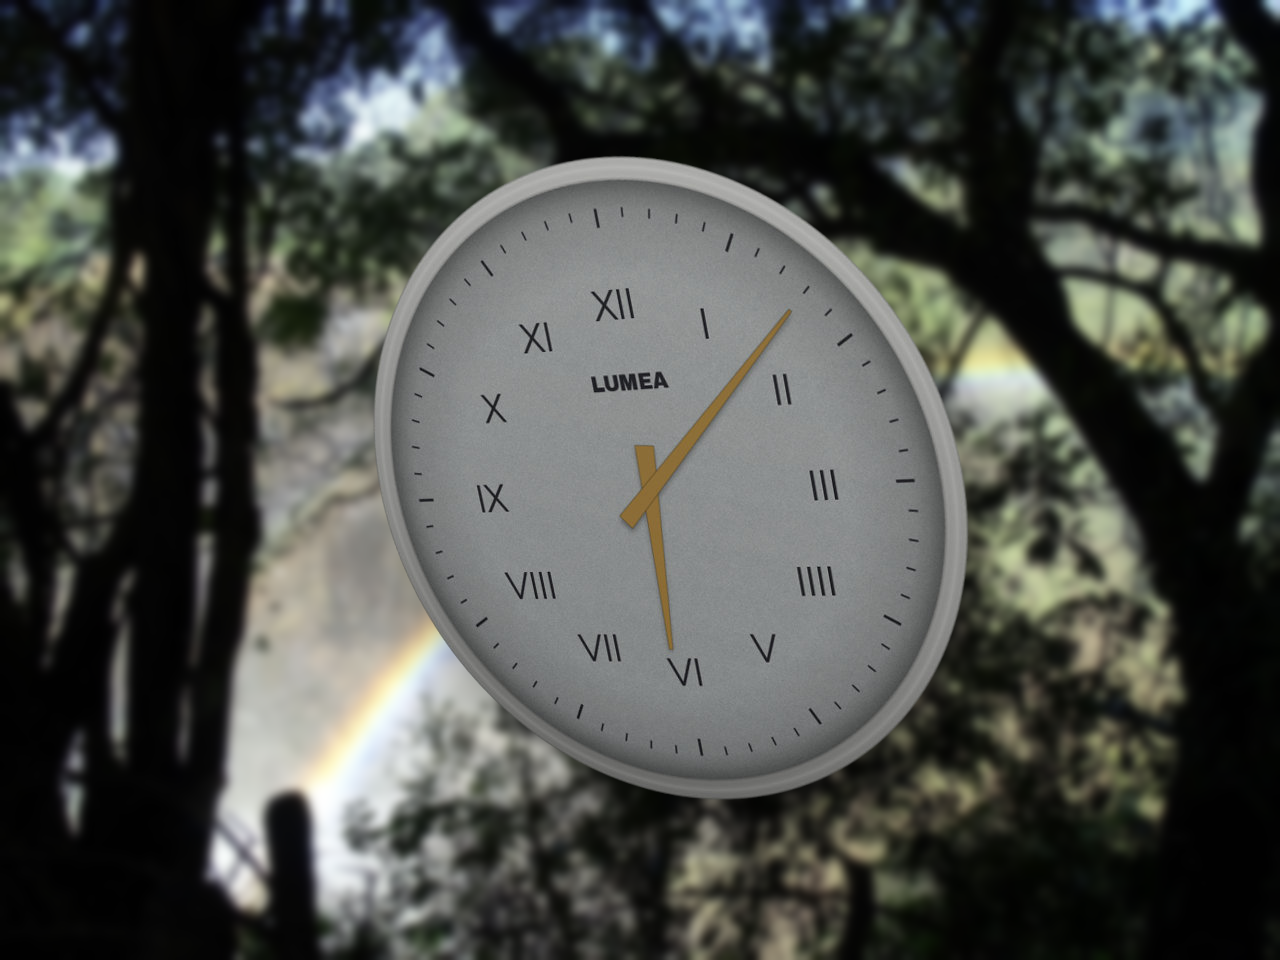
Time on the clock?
6:08
